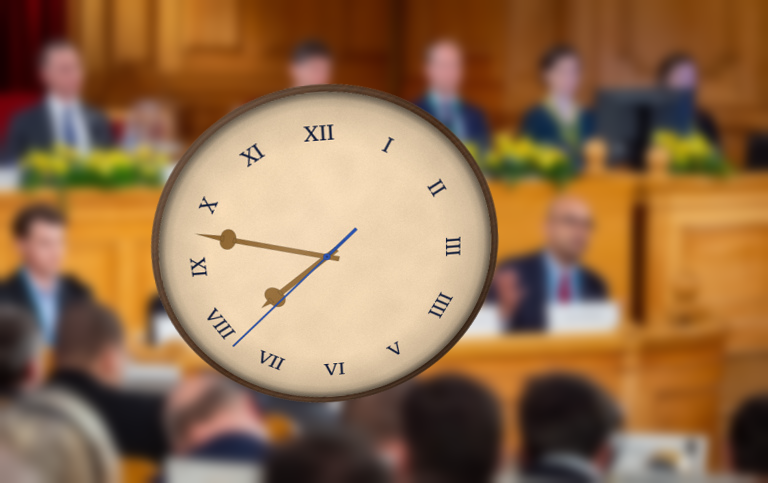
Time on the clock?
7:47:38
